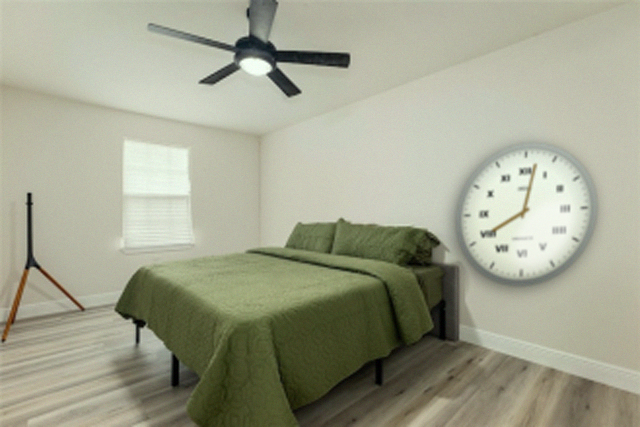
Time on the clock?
8:02
